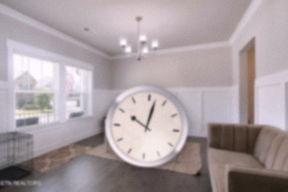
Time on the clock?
10:02
